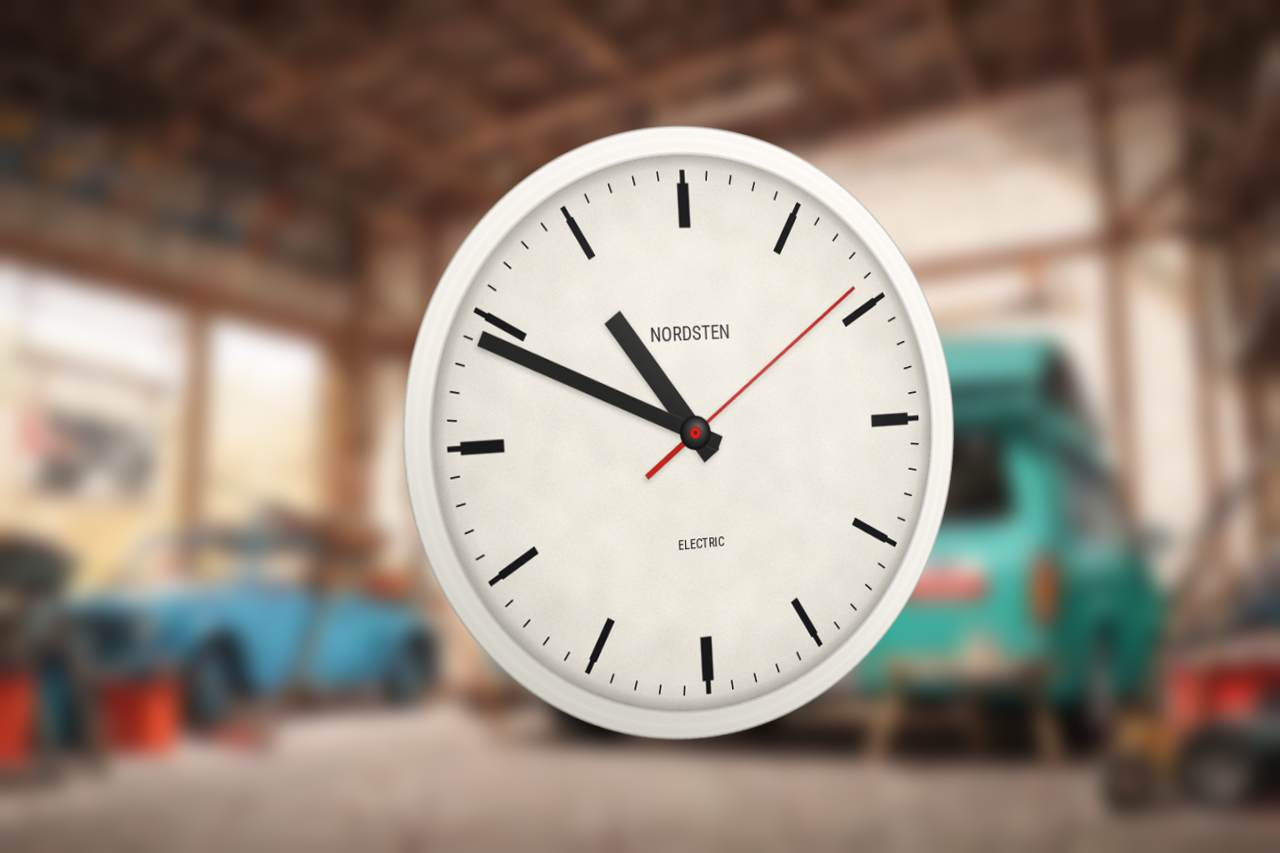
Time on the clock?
10:49:09
